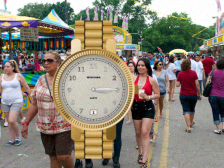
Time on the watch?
3:15
